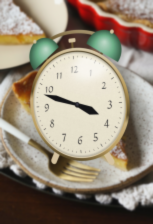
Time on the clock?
3:48
